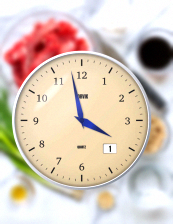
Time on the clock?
3:58
